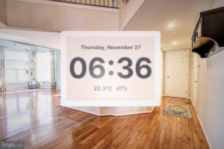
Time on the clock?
6:36
